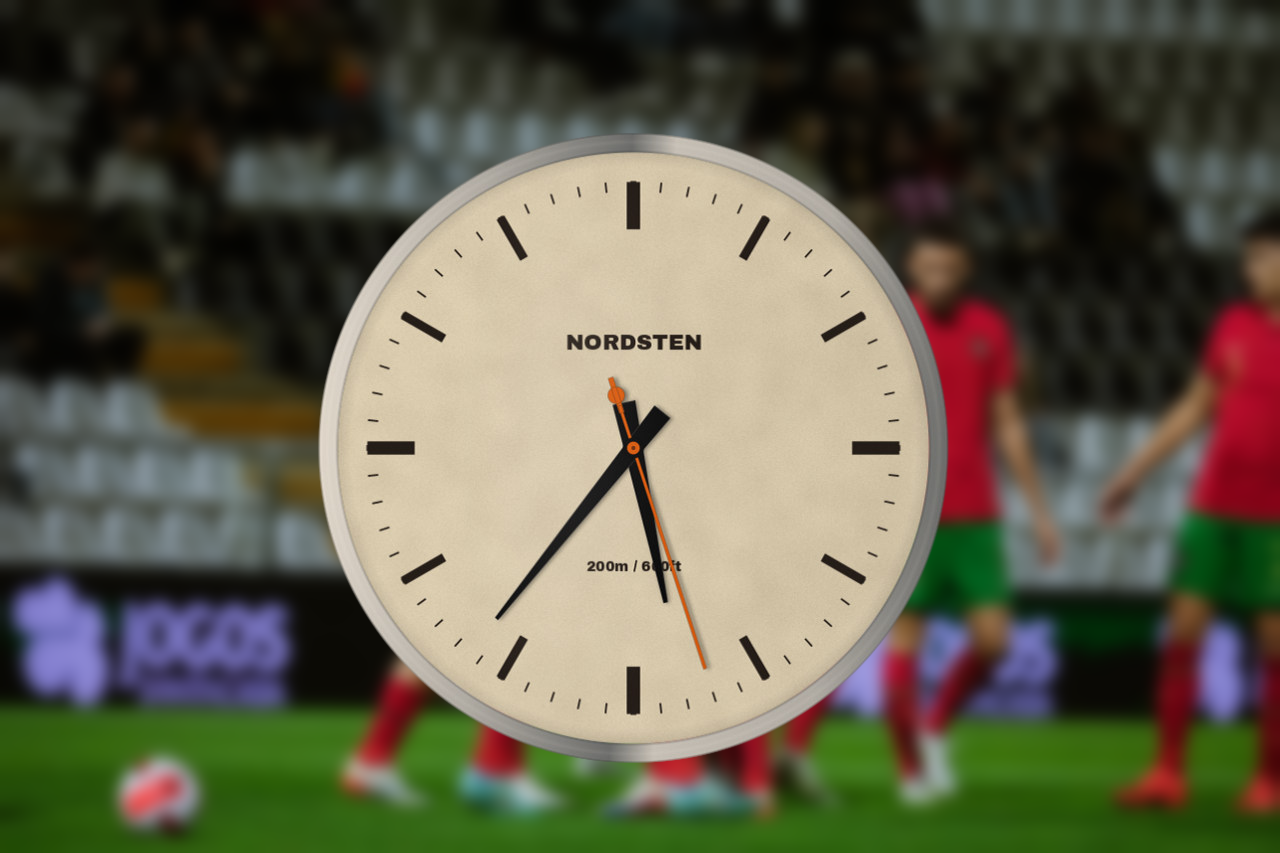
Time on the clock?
5:36:27
